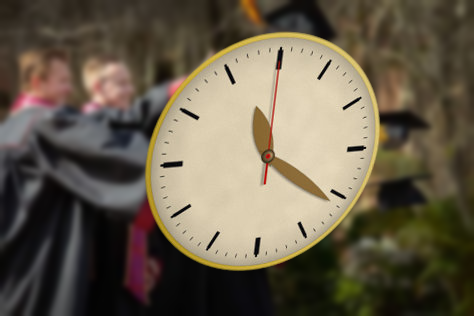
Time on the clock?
11:21:00
